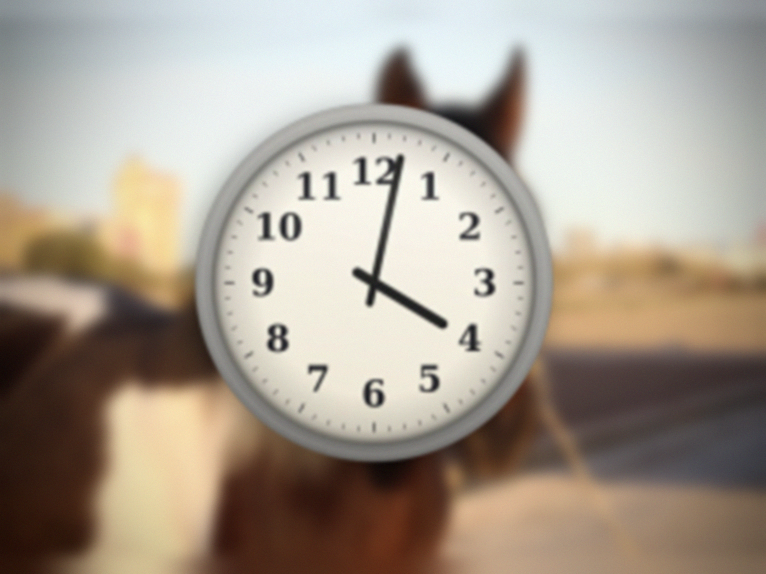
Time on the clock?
4:02
